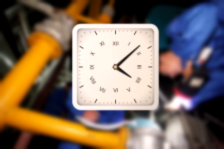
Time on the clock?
4:08
